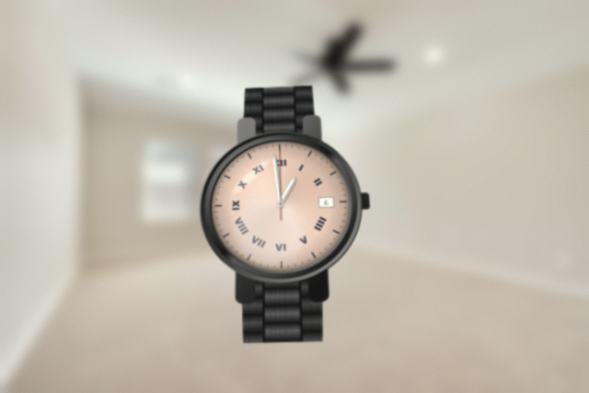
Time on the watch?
12:59:00
